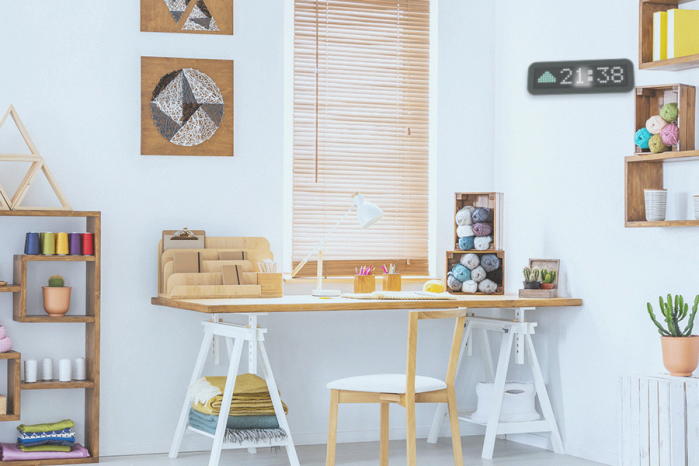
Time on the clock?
21:38
